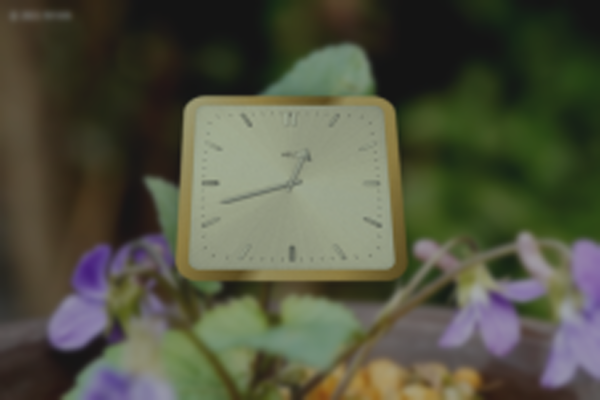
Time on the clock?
12:42
